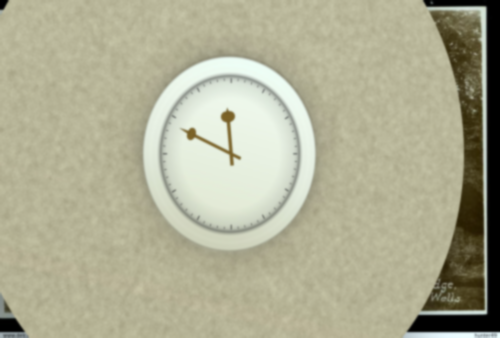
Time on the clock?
11:49
